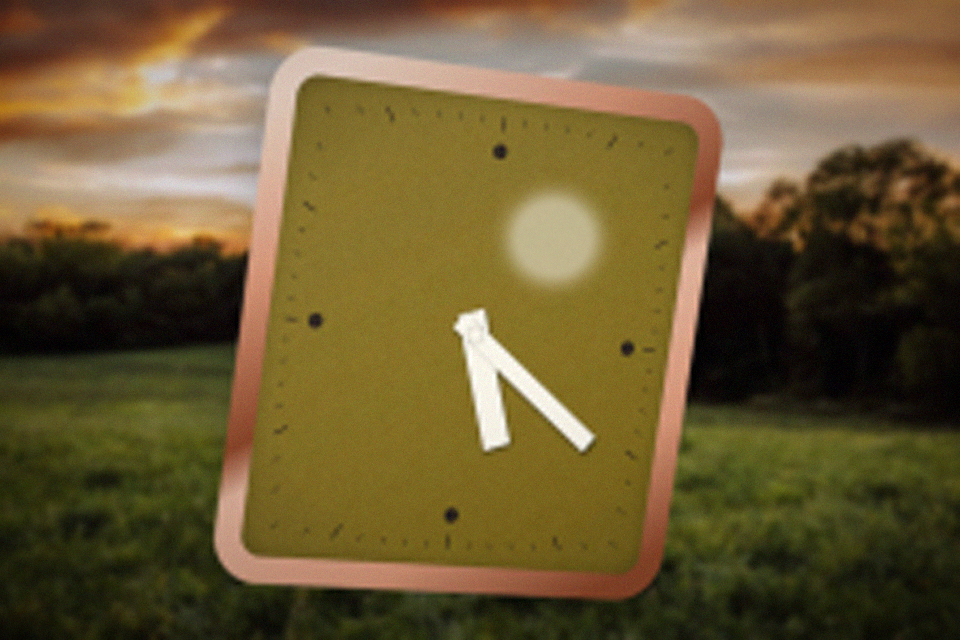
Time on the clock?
5:21
